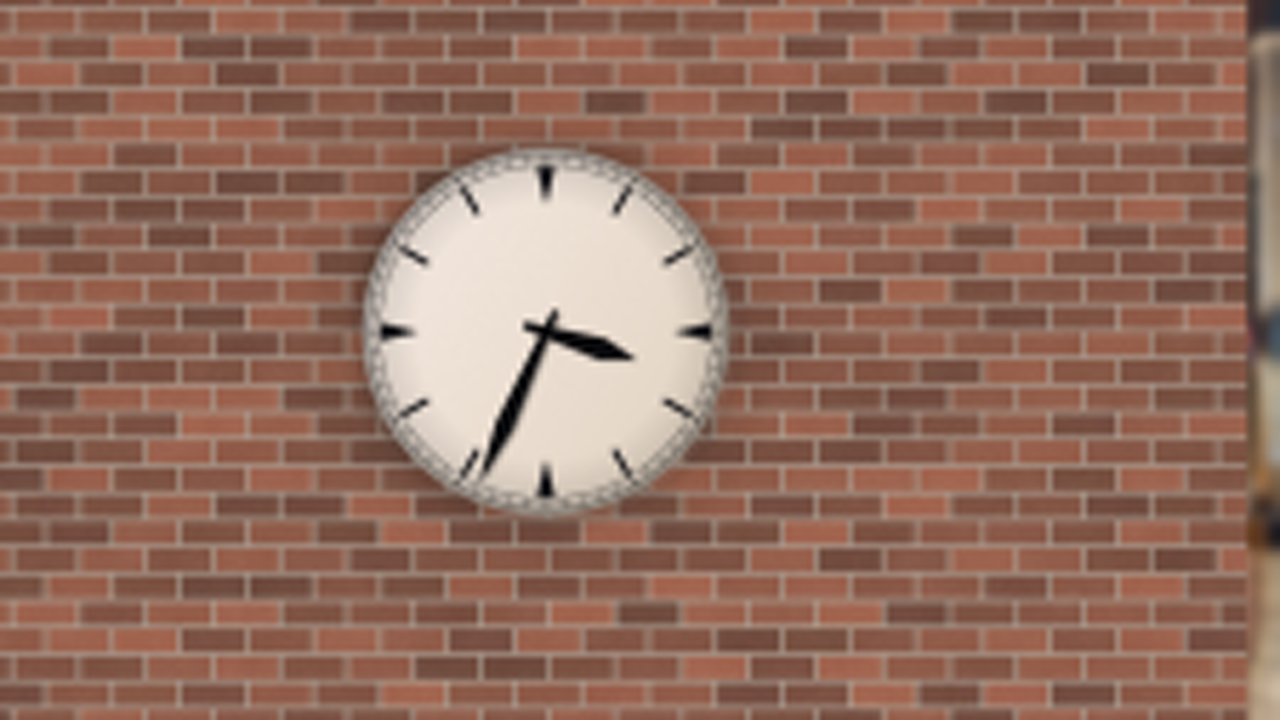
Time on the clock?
3:34
